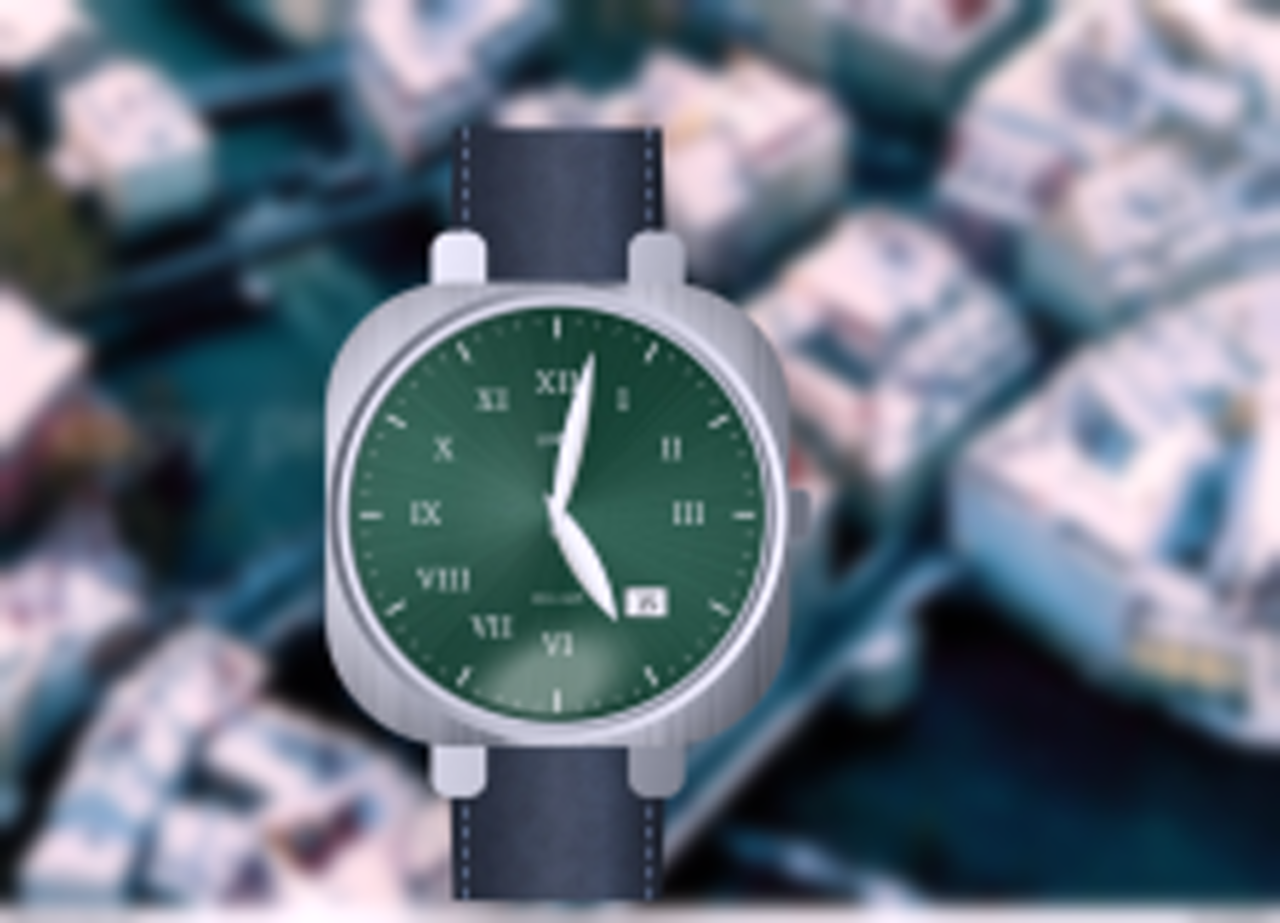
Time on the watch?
5:02
